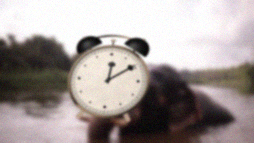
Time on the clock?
12:09
